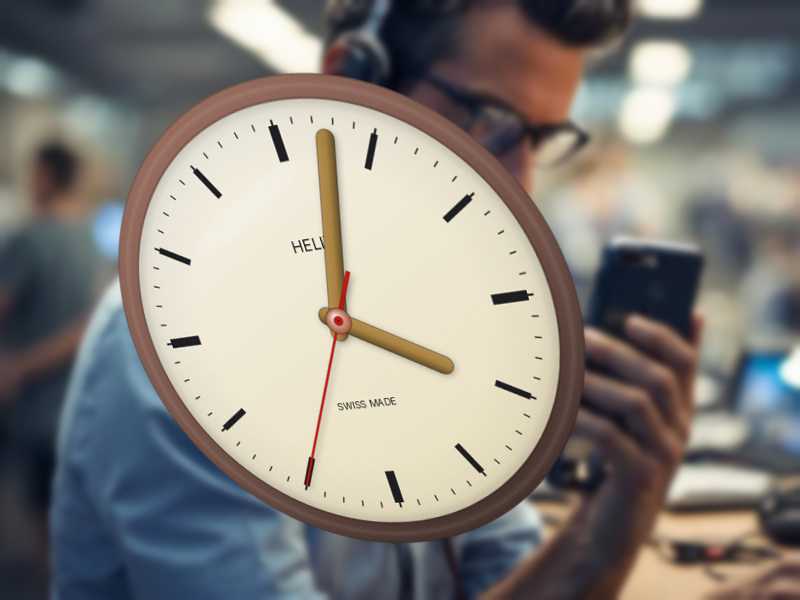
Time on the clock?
4:02:35
